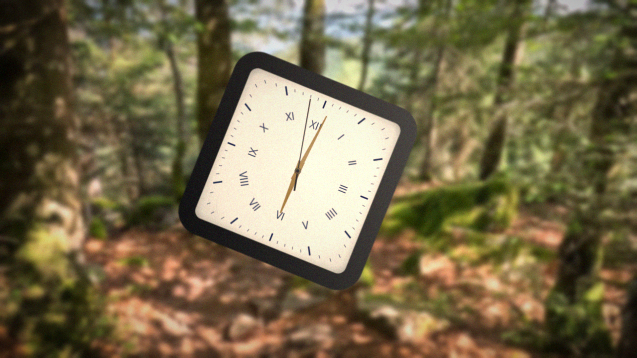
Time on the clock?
6:00:58
